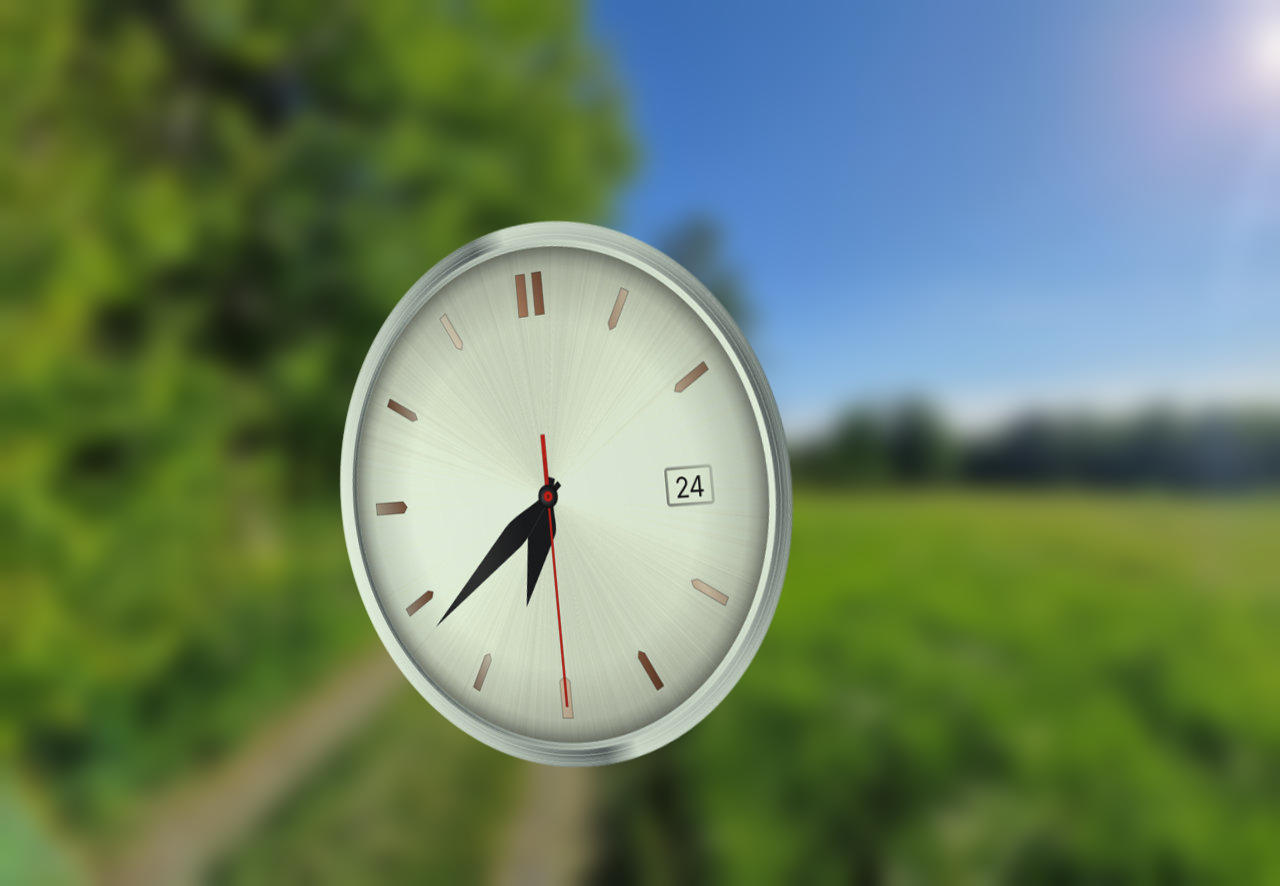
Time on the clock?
6:38:30
